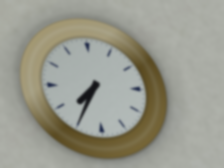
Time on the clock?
7:35
